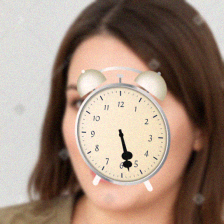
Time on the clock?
5:28
